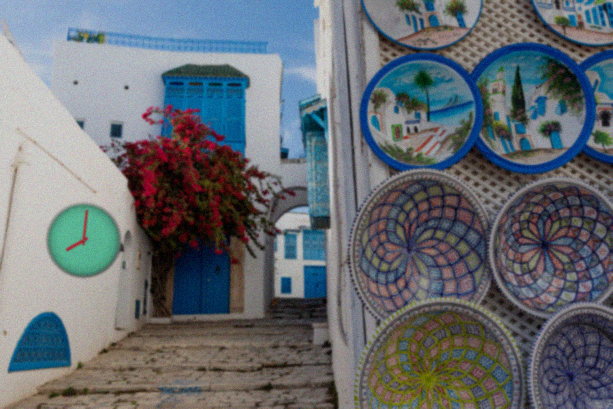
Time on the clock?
8:01
